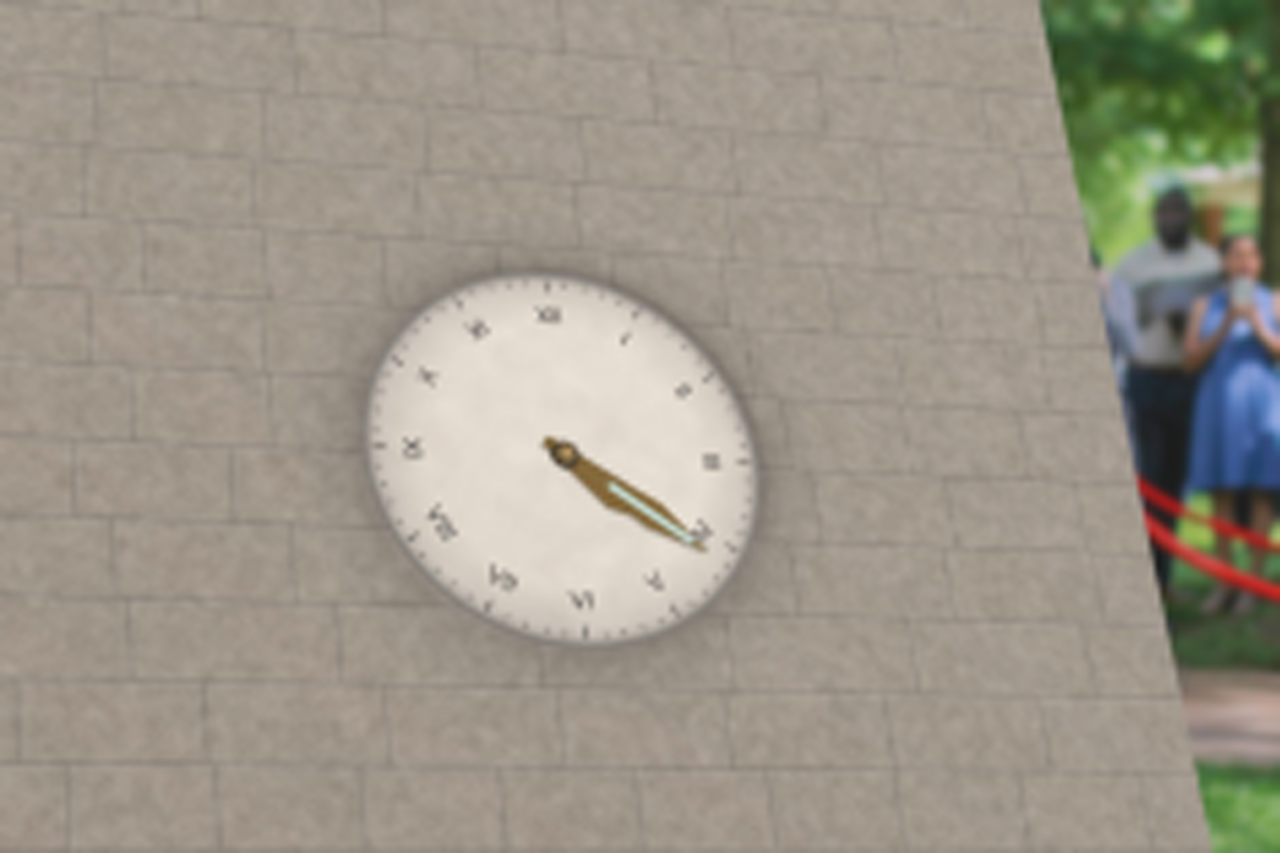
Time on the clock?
4:21
